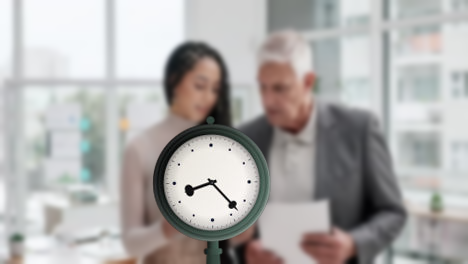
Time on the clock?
8:23
